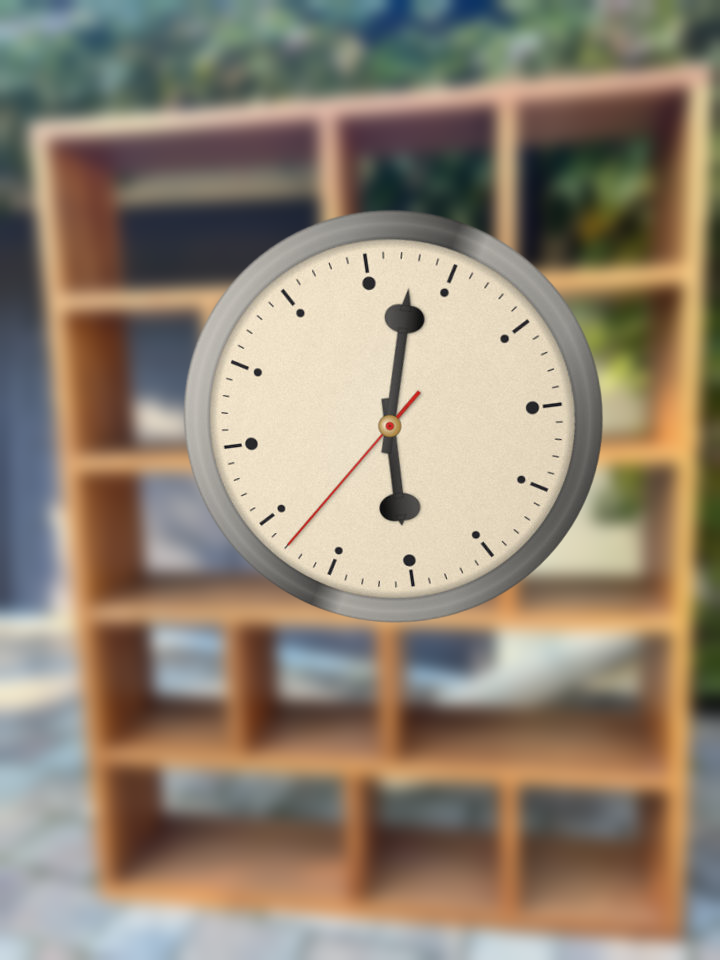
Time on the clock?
6:02:38
